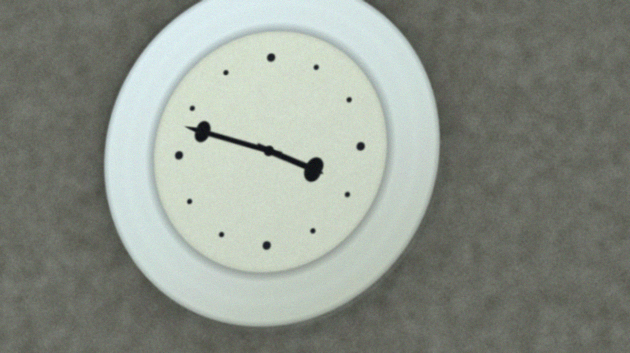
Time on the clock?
3:48
